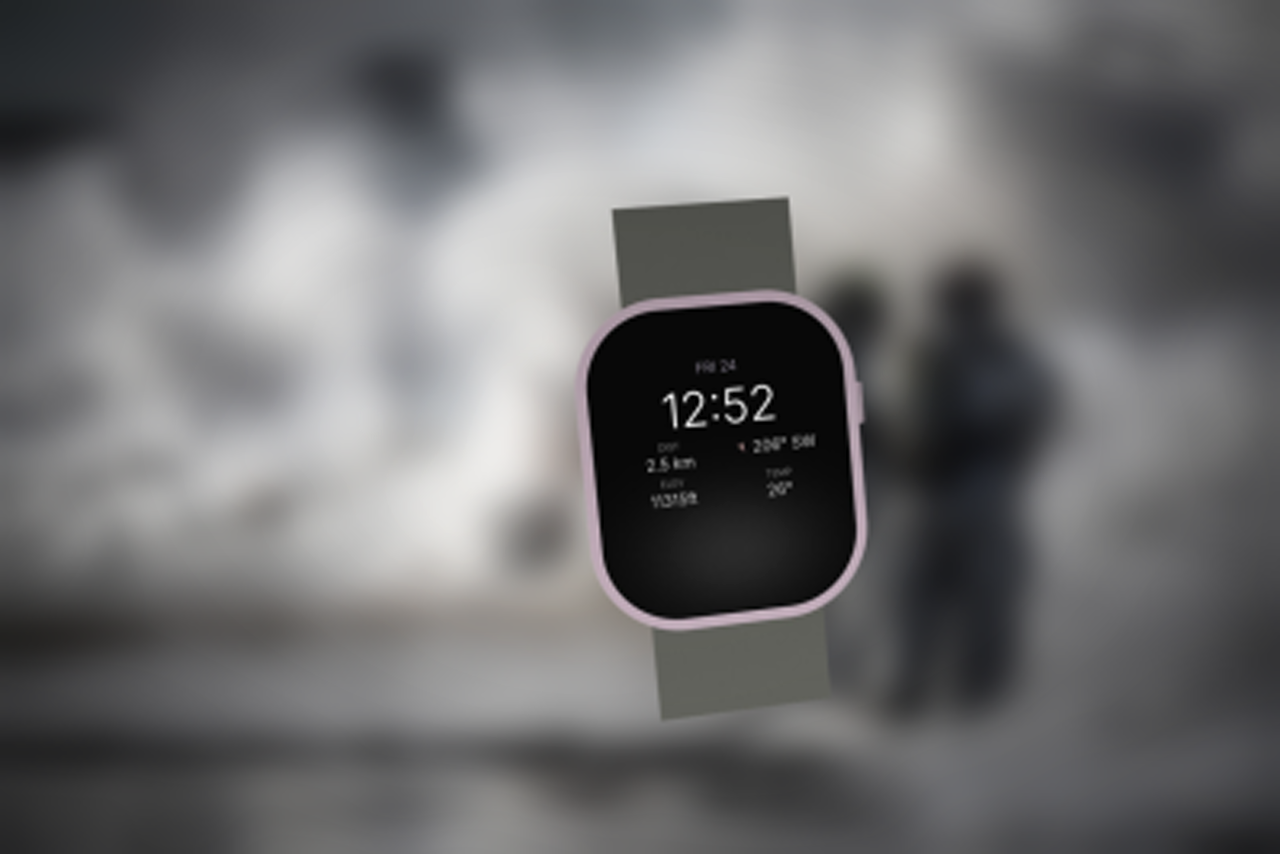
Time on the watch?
12:52
